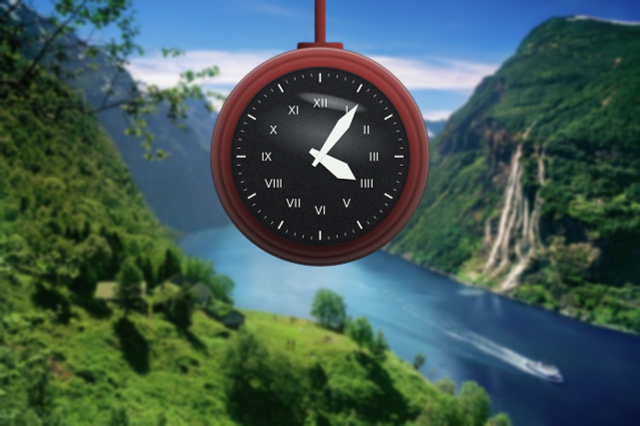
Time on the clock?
4:06
